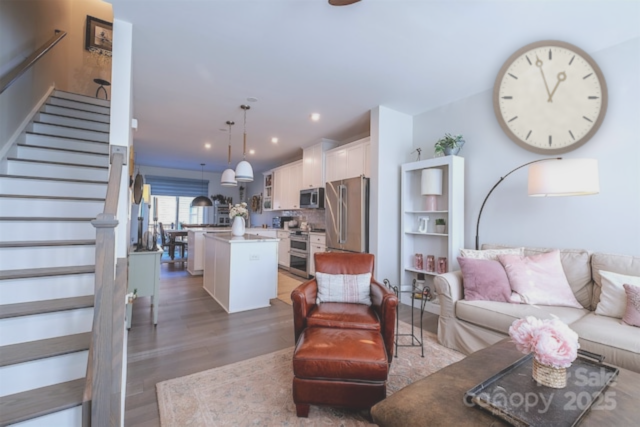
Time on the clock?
12:57
